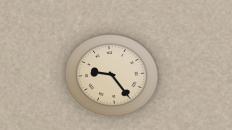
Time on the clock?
9:25
